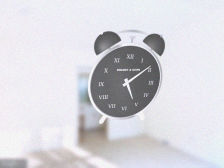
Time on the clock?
5:09
